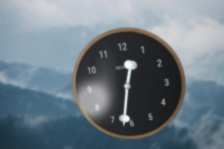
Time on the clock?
12:32
